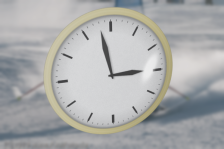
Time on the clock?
2:58
